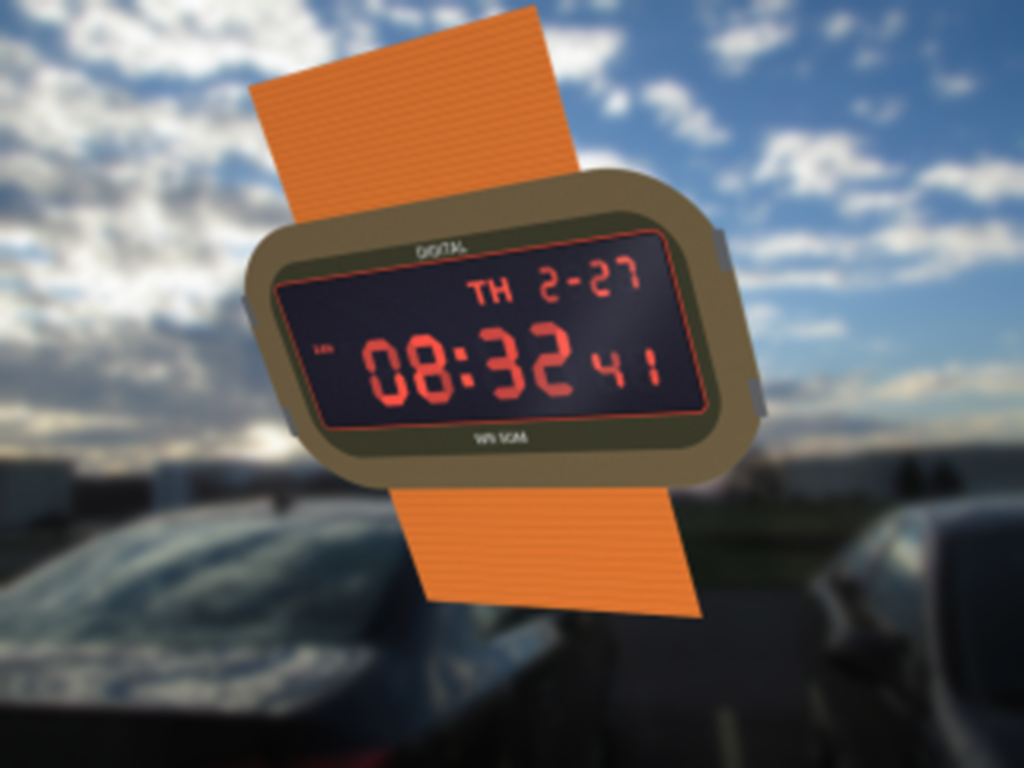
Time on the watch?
8:32:41
